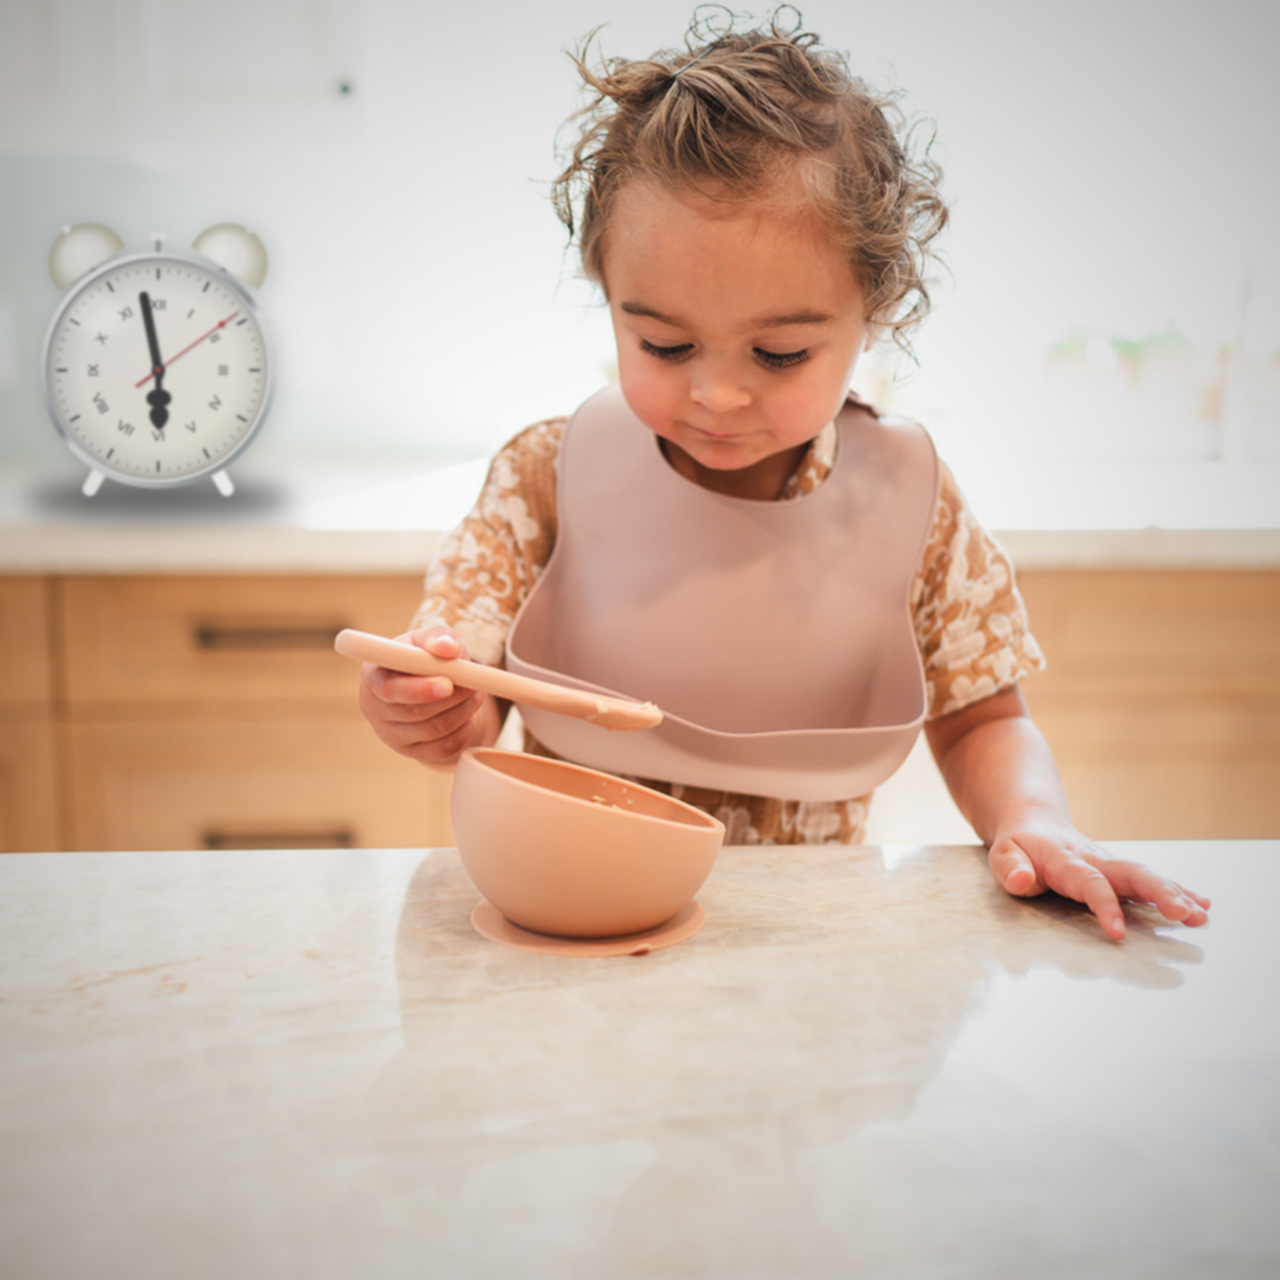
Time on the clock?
5:58:09
